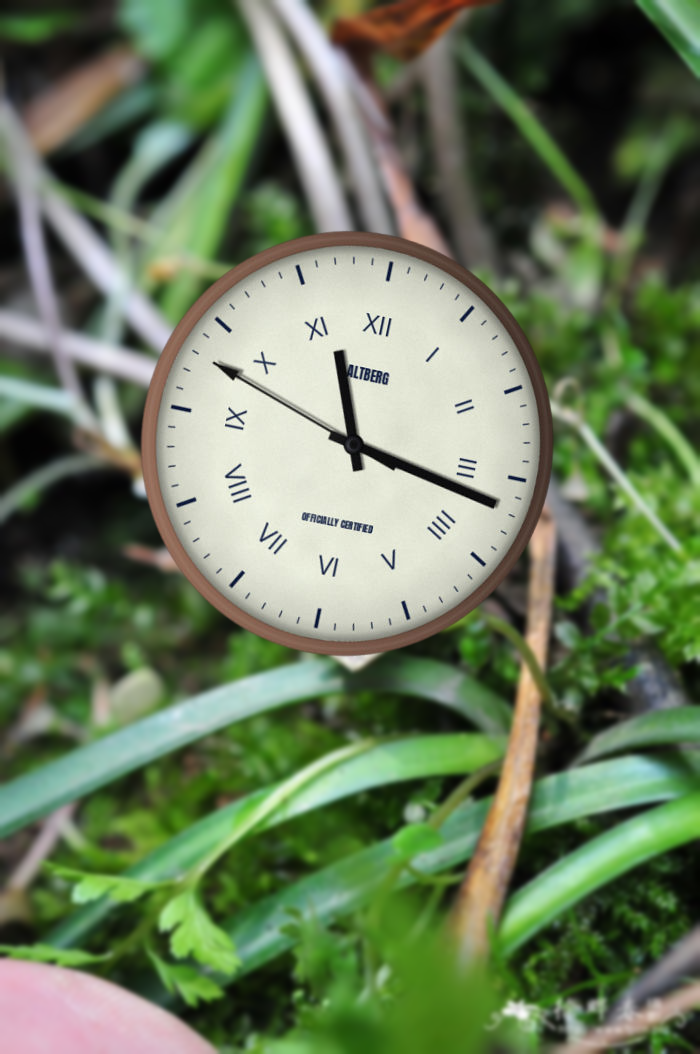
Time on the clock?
11:16:48
